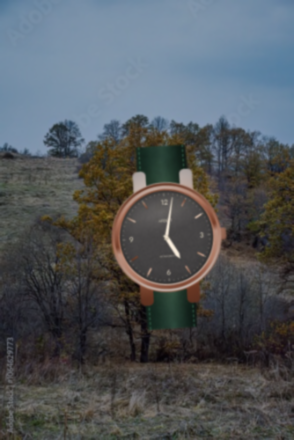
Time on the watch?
5:02
